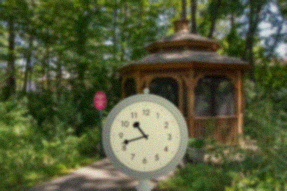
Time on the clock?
10:42
